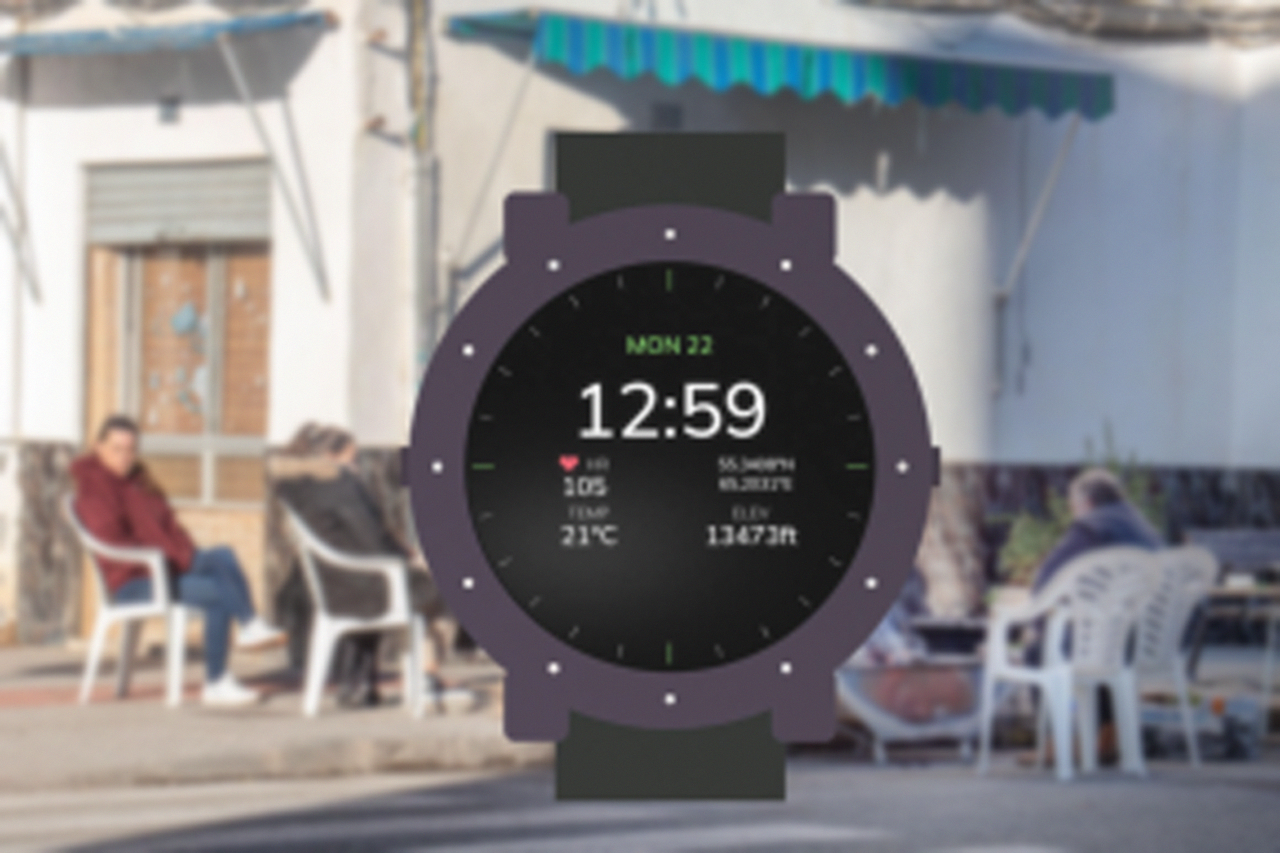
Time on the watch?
12:59
